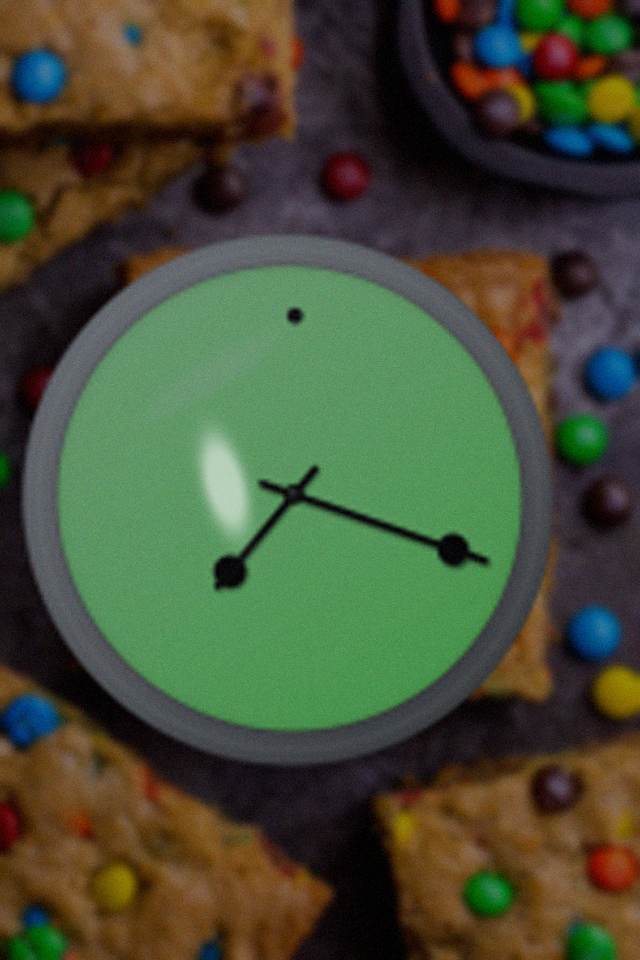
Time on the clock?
7:18
